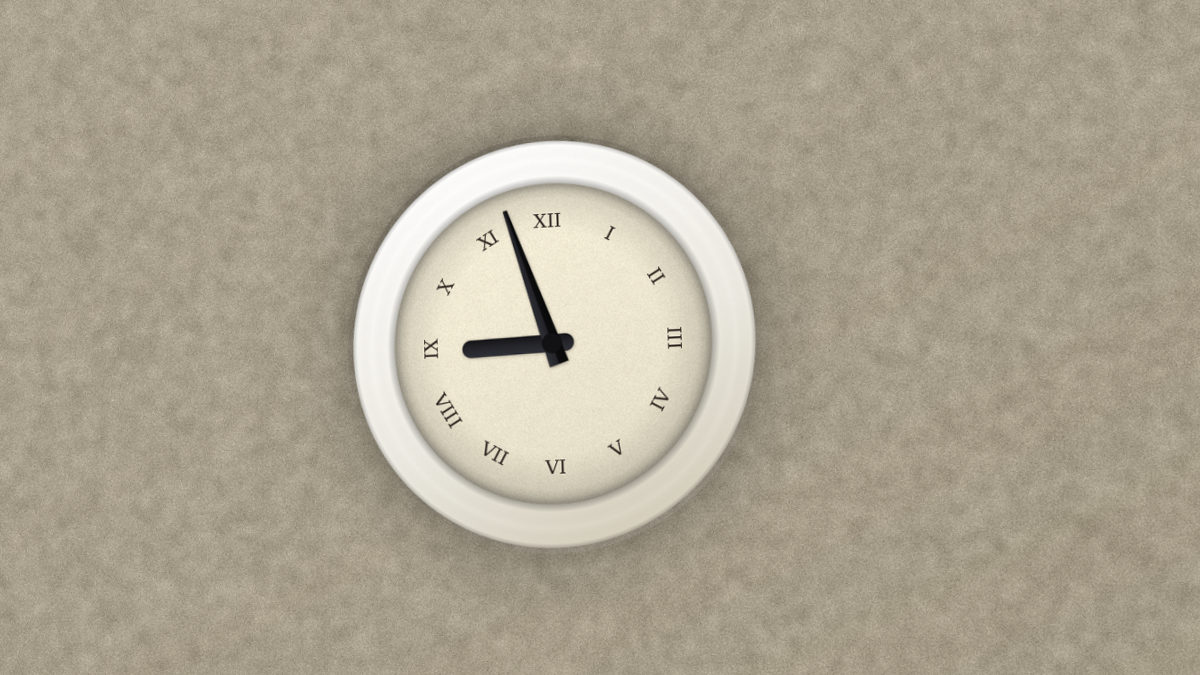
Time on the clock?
8:57
